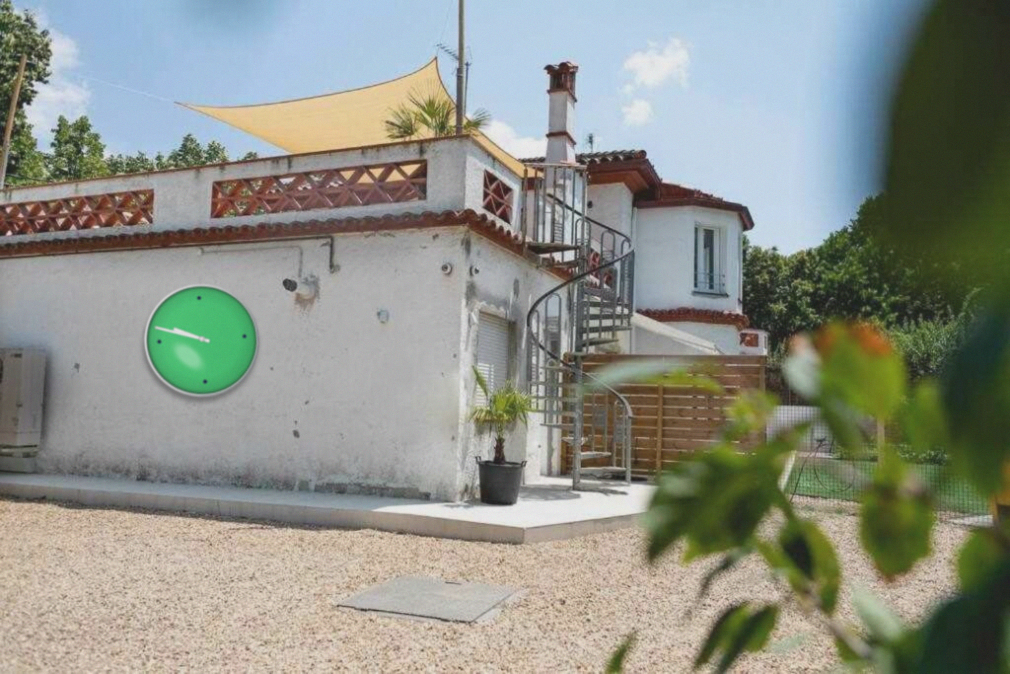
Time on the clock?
9:48
